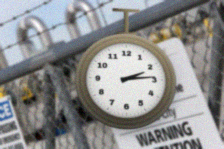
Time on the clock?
2:14
